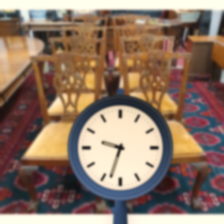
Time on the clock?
9:33
